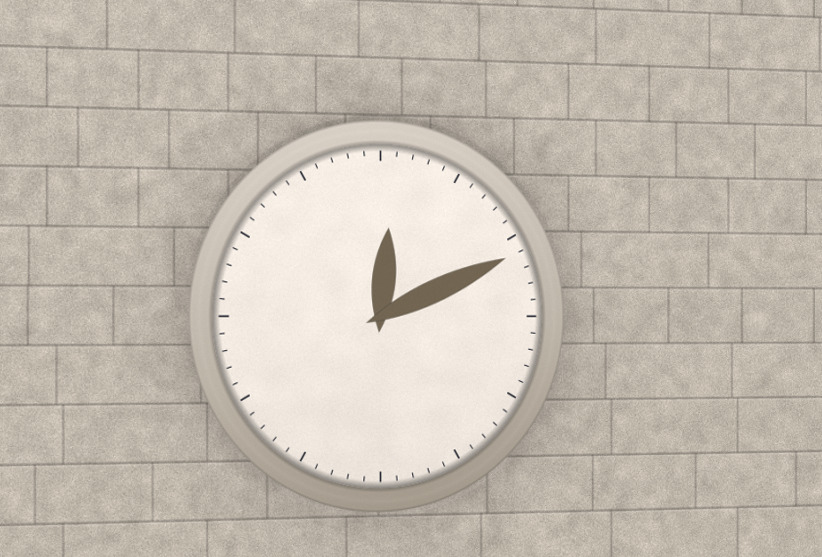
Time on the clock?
12:11
